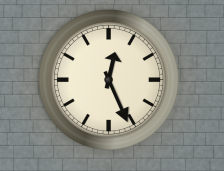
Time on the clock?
12:26
